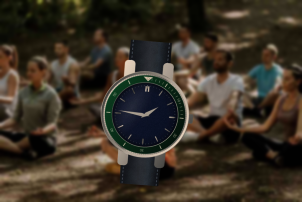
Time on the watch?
1:46
